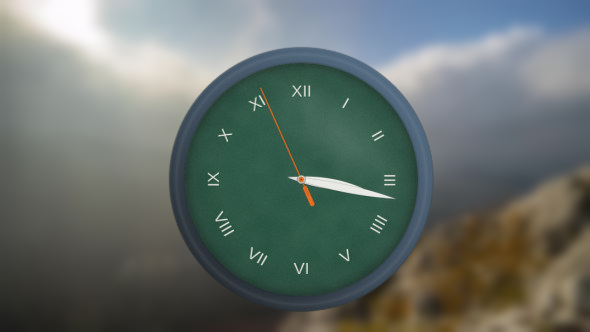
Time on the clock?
3:16:56
